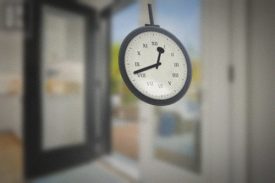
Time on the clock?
12:42
